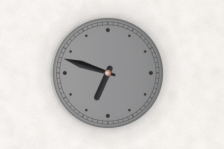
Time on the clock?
6:48
